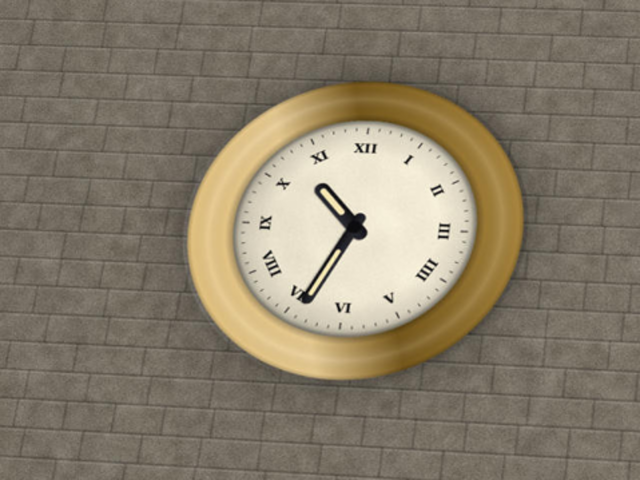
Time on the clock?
10:34
